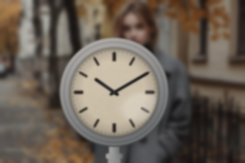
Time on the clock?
10:10
